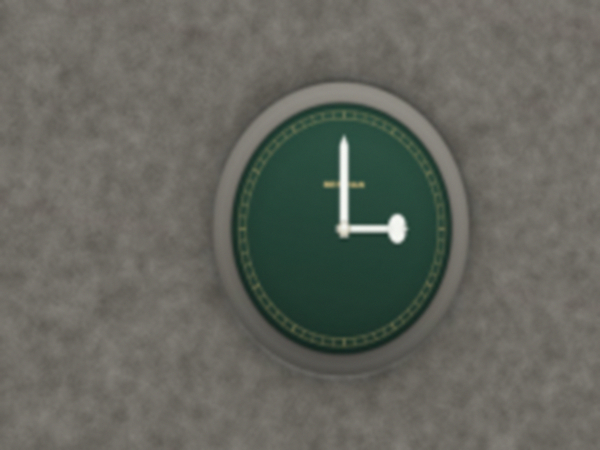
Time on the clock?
3:00
